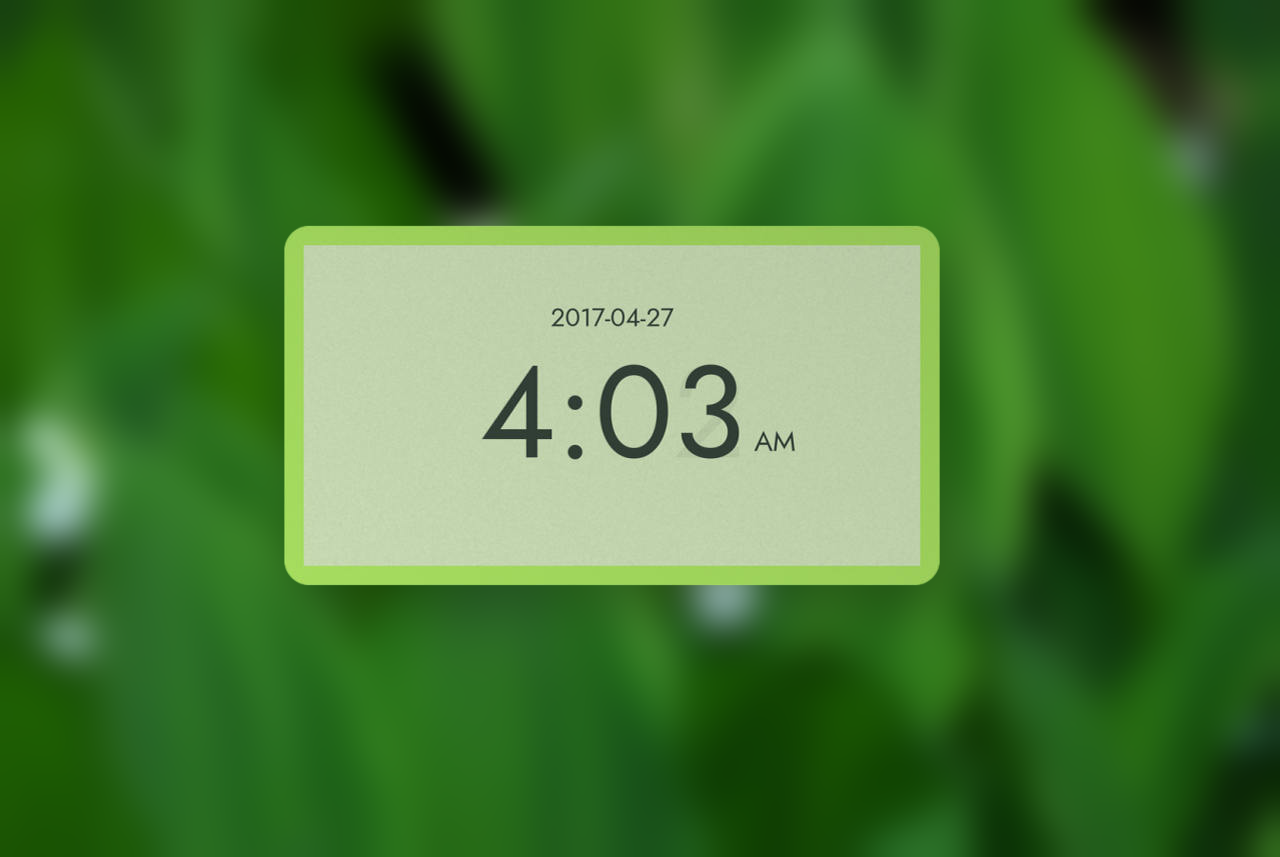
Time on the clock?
4:03
